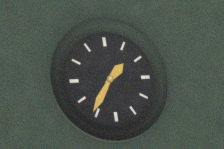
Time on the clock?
1:36
